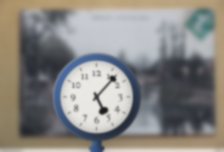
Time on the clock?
5:07
